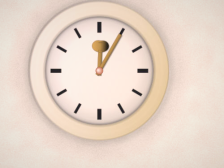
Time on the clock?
12:05
